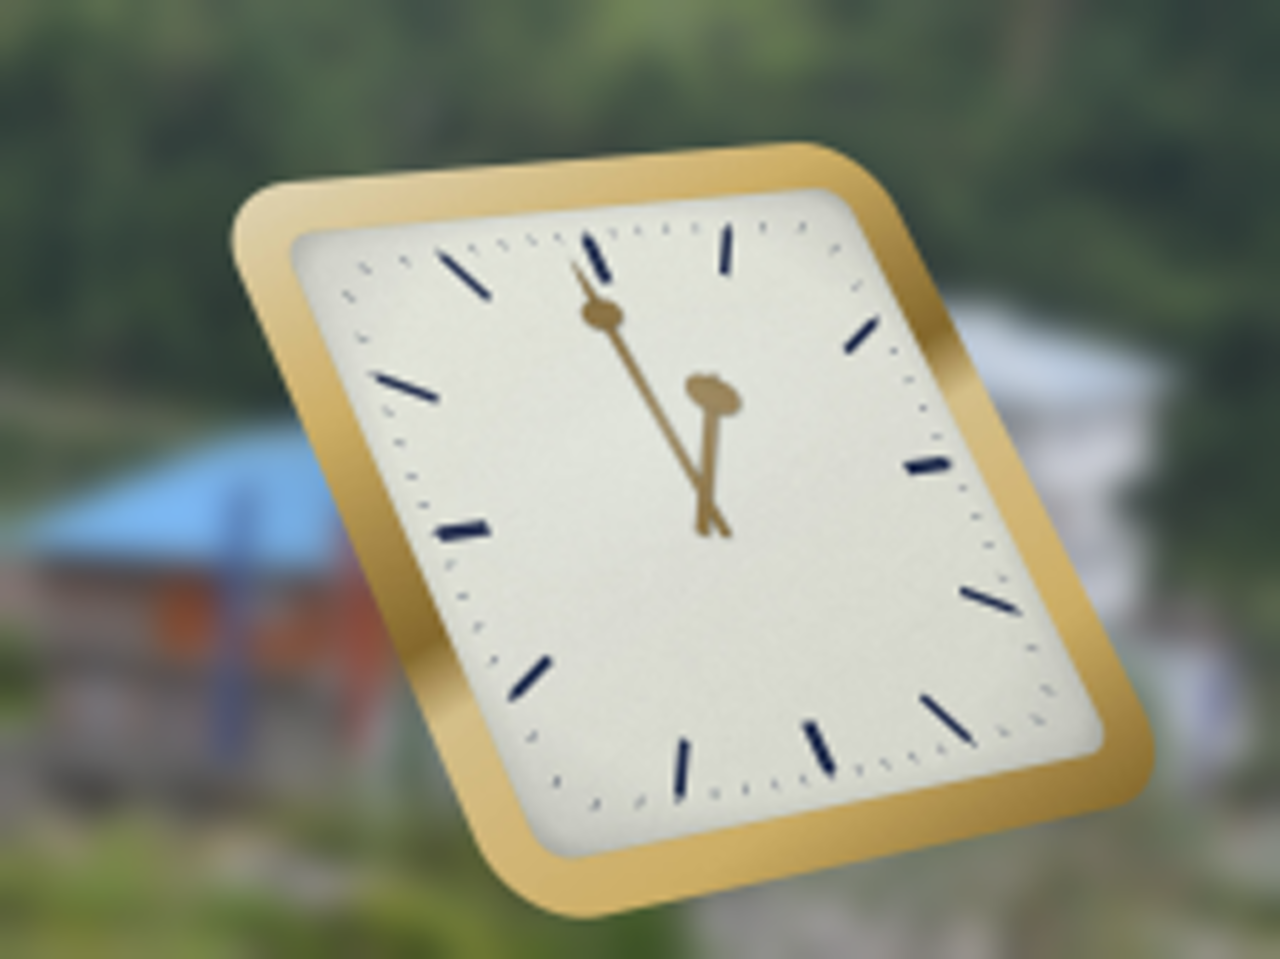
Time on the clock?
12:59
